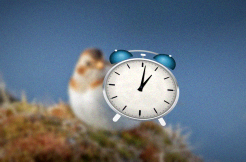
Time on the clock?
1:01
